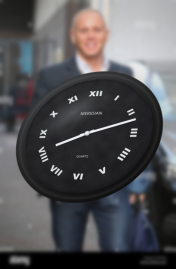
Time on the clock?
8:12
